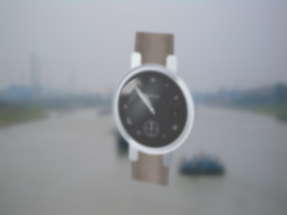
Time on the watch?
10:53
